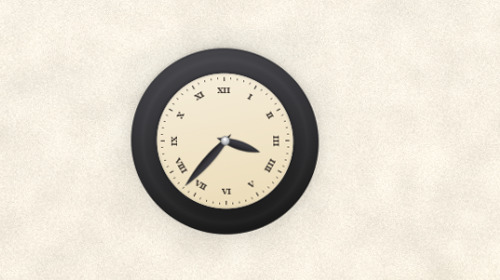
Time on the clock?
3:37
